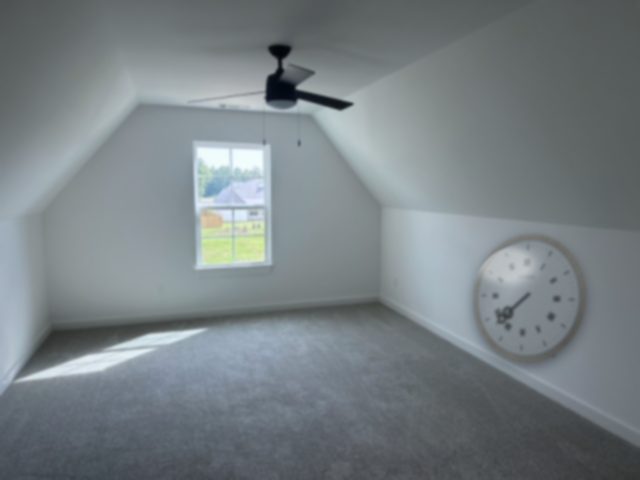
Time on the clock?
7:38
